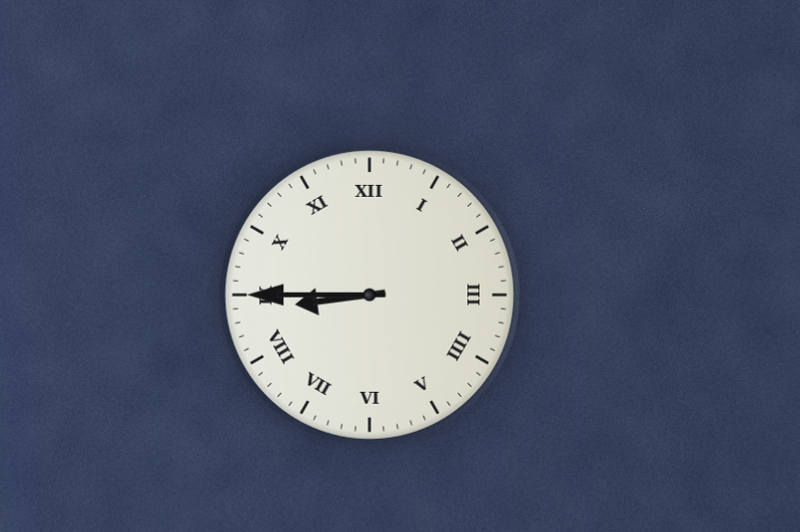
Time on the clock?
8:45
